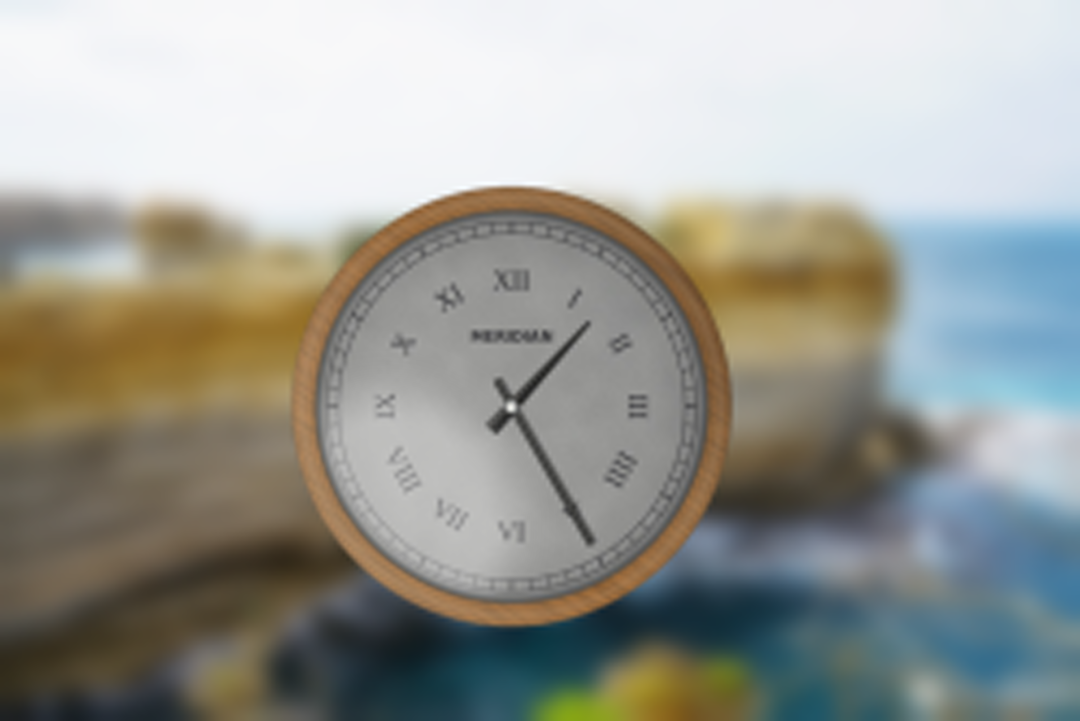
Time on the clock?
1:25
